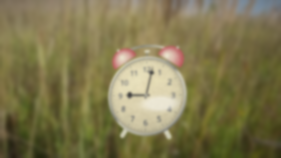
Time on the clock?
9:02
